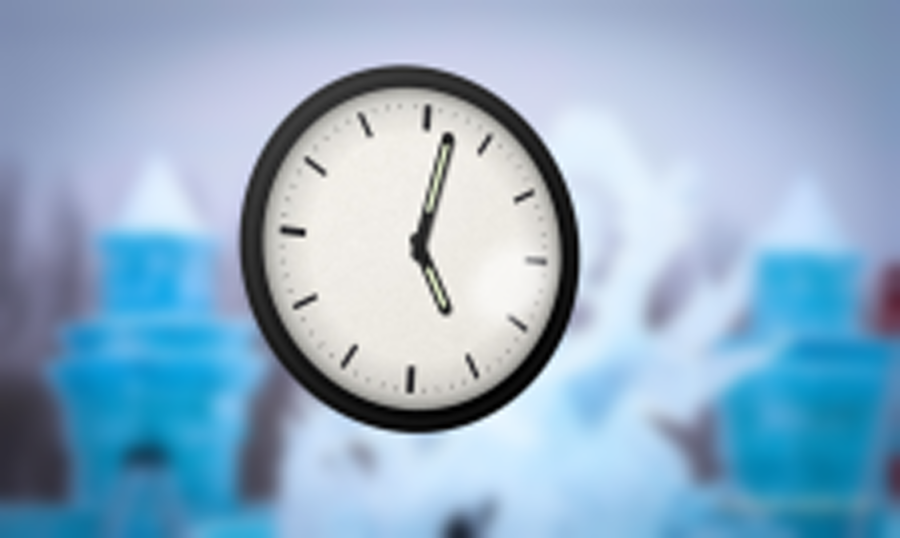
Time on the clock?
5:02
